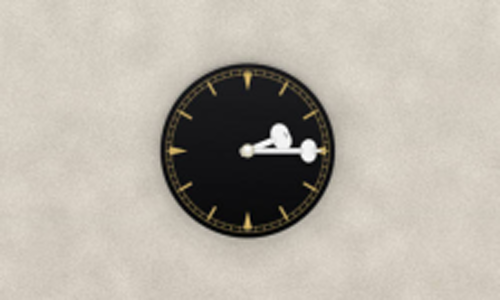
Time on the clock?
2:15
